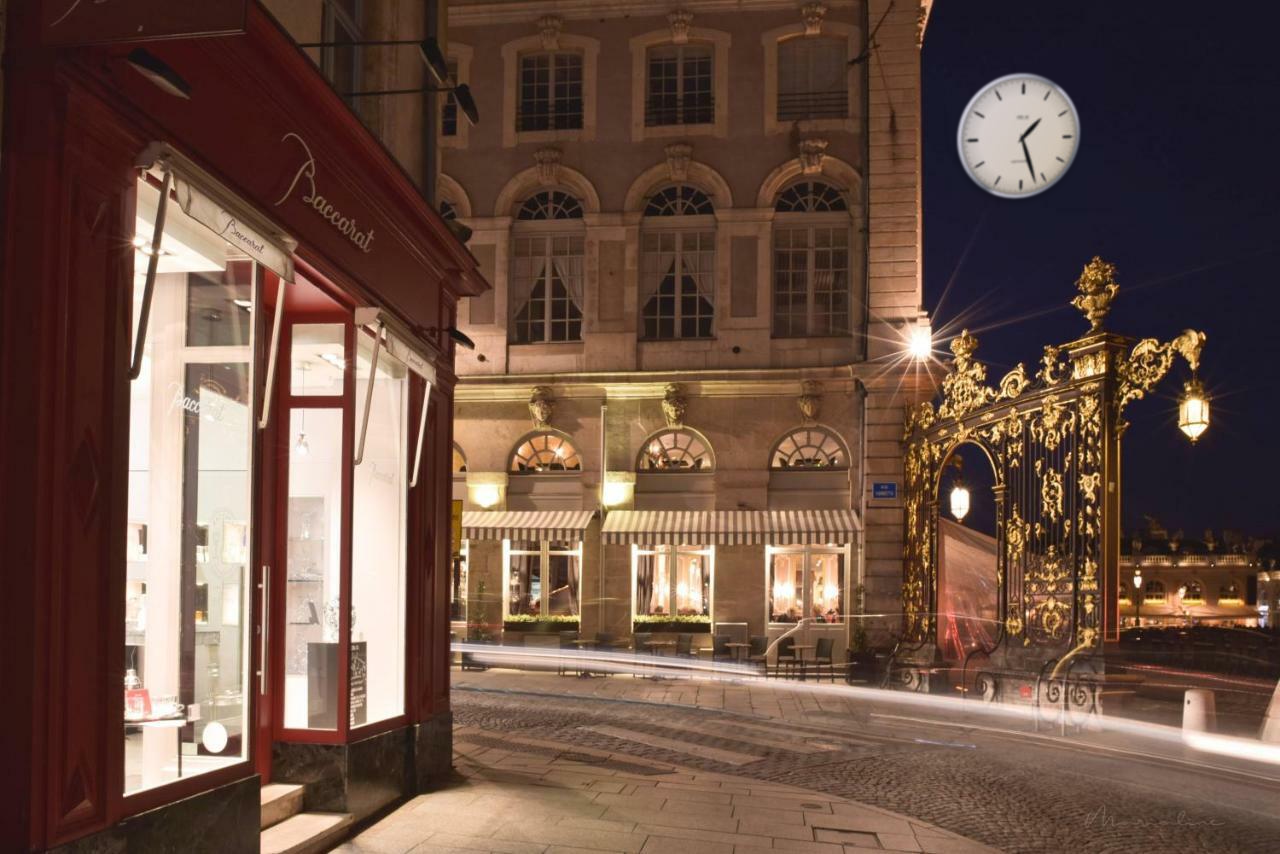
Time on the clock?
1:27
